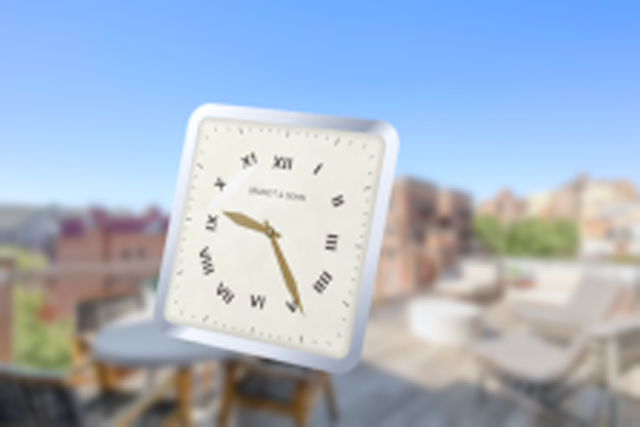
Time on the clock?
9:24
